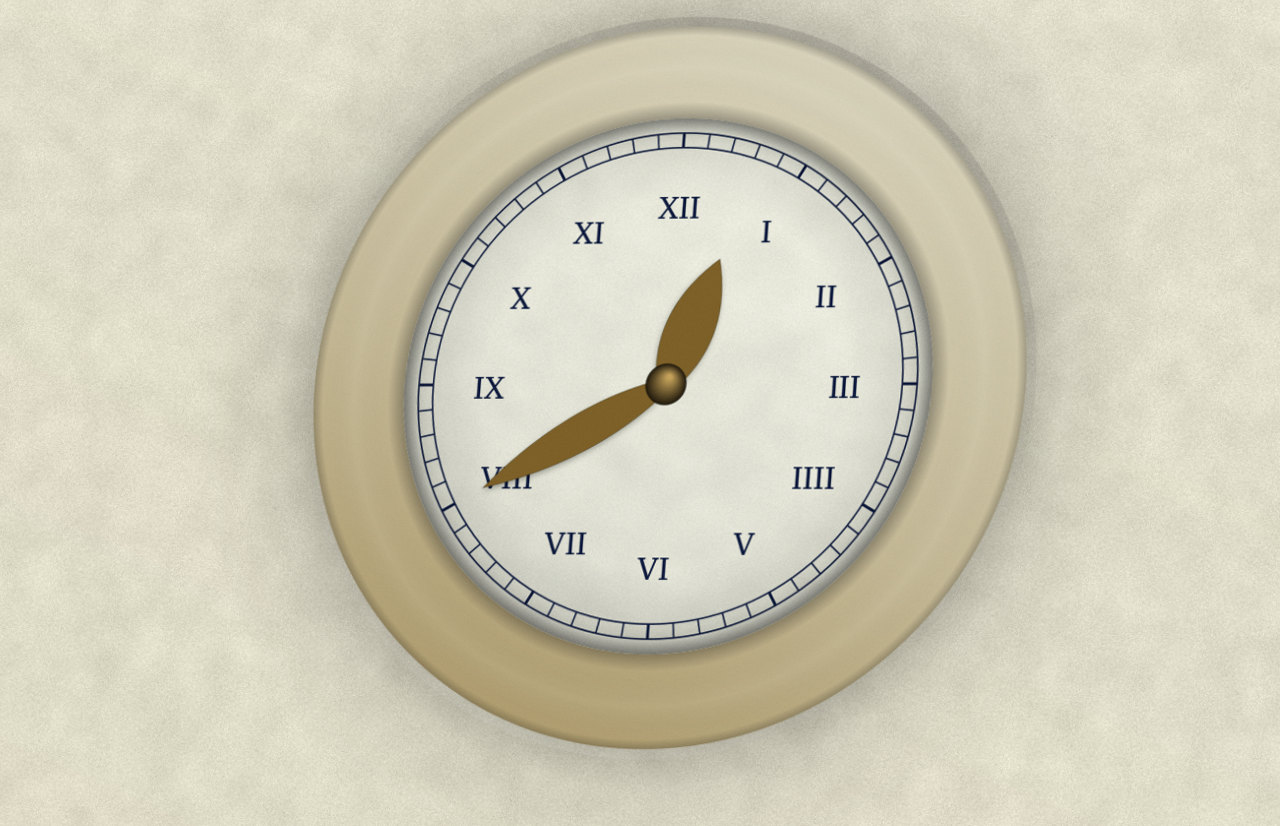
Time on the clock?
12:40
